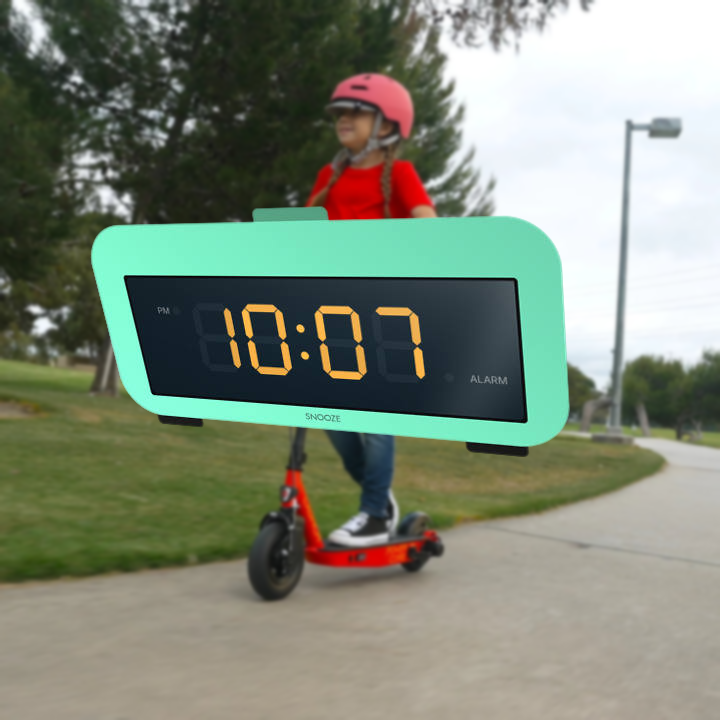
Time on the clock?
10:07
